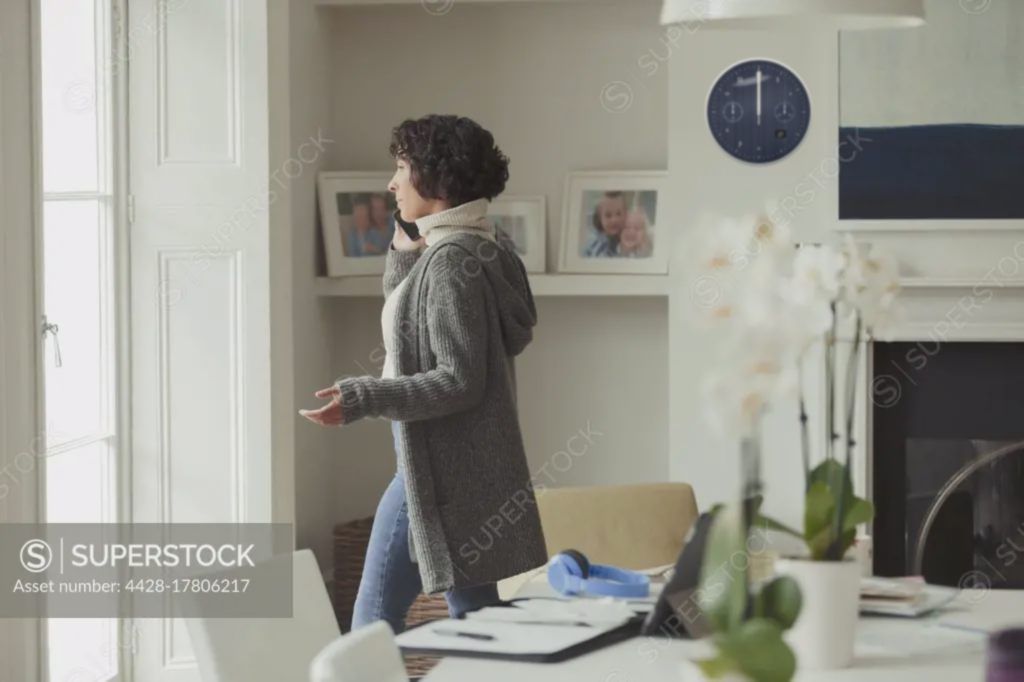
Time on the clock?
12:00
